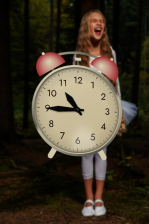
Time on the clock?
10:45
